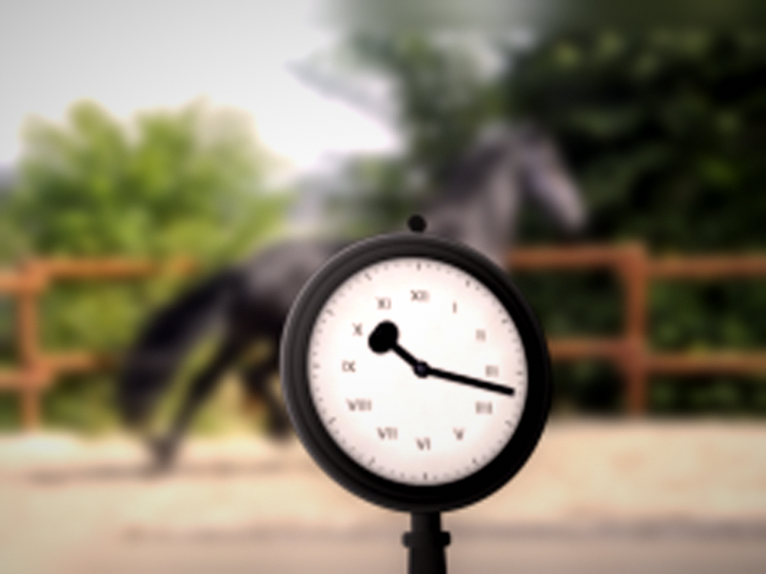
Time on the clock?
10:17
